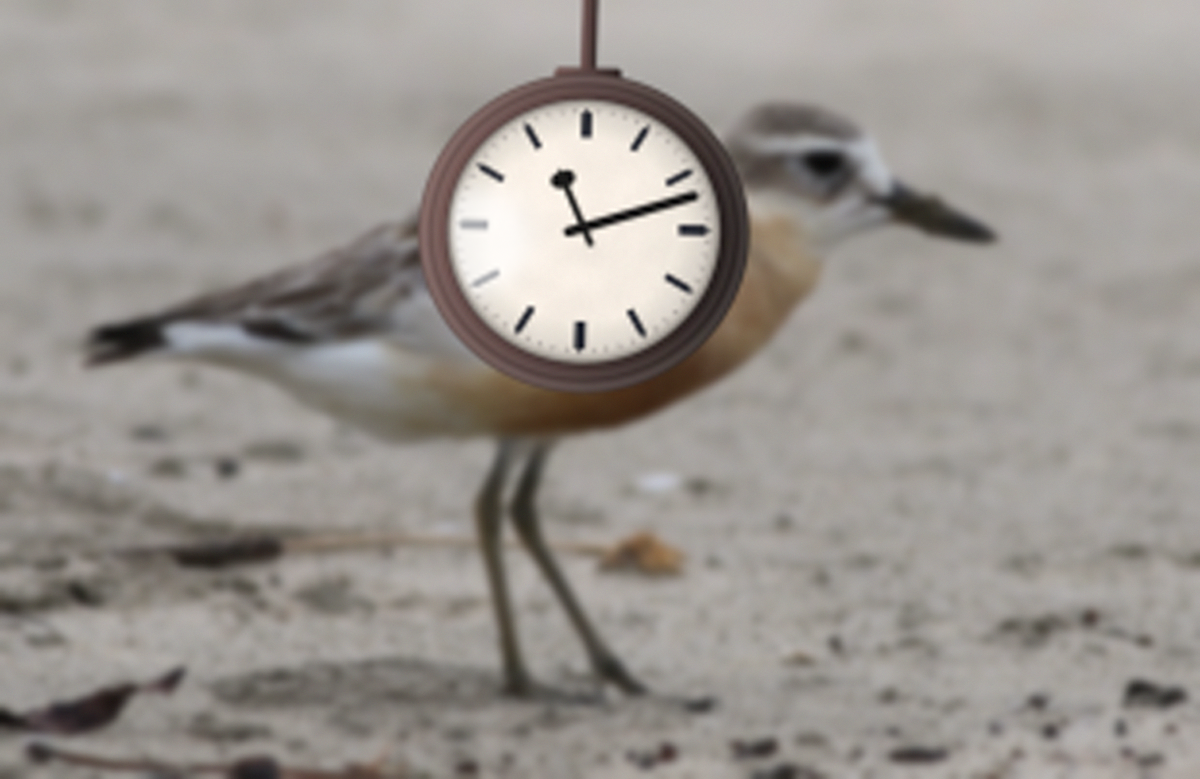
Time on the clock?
11:12
